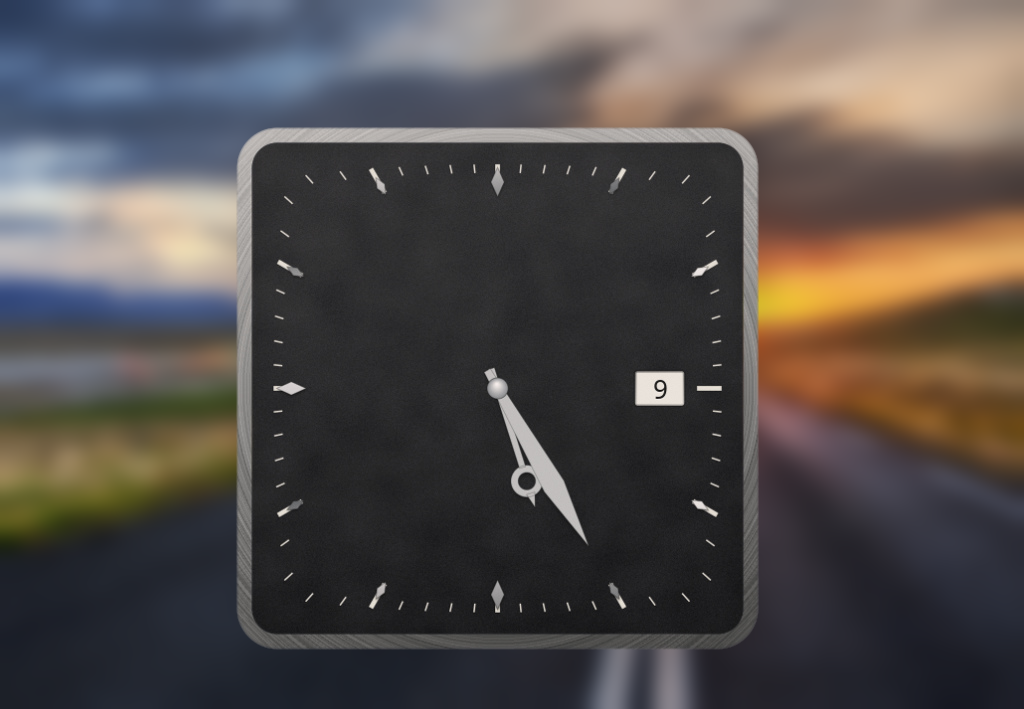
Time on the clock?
5:25
